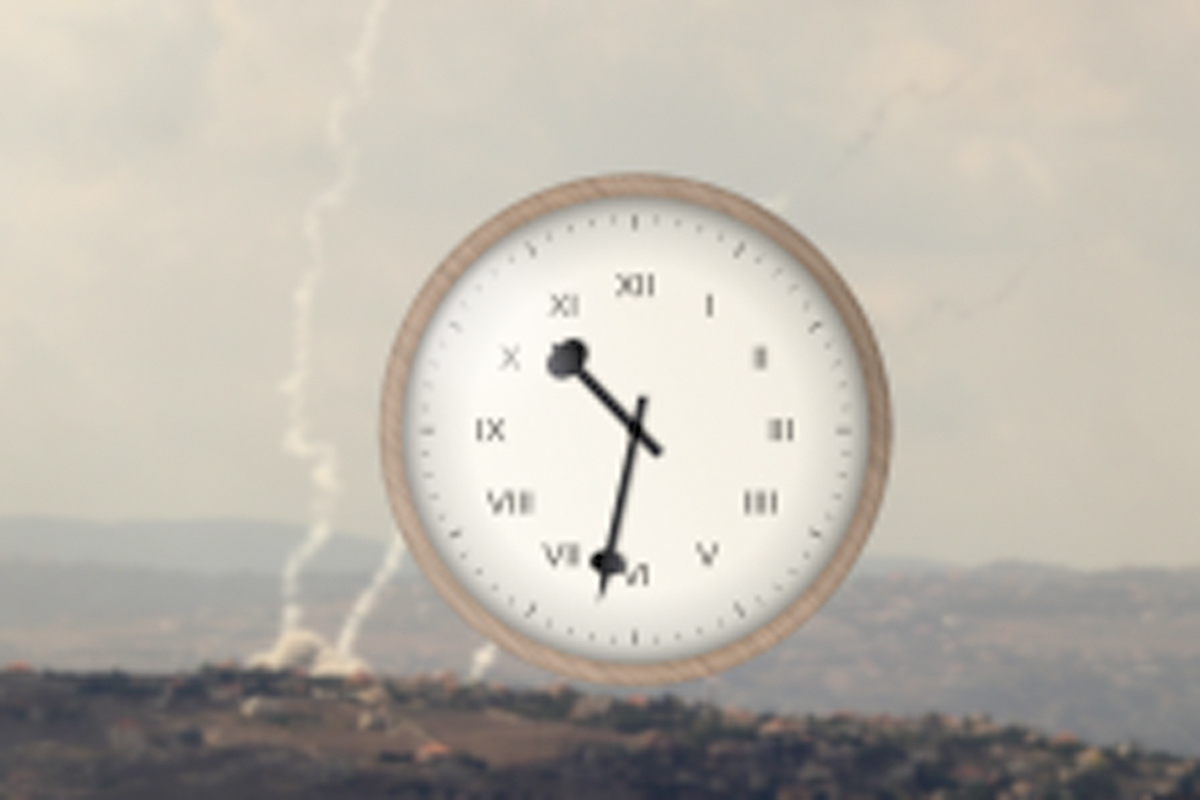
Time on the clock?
10:32
